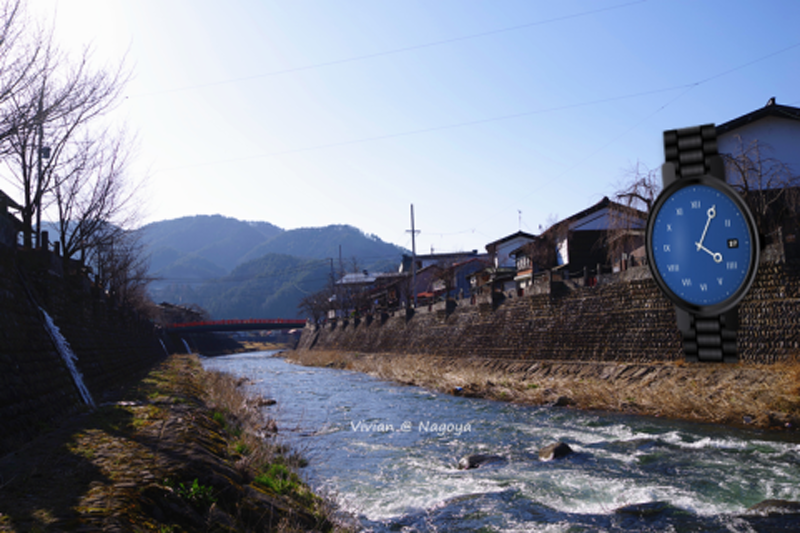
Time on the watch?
4:05
